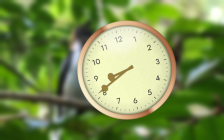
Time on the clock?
8:41
